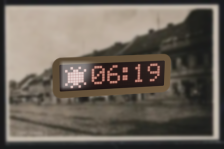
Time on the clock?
6:19
